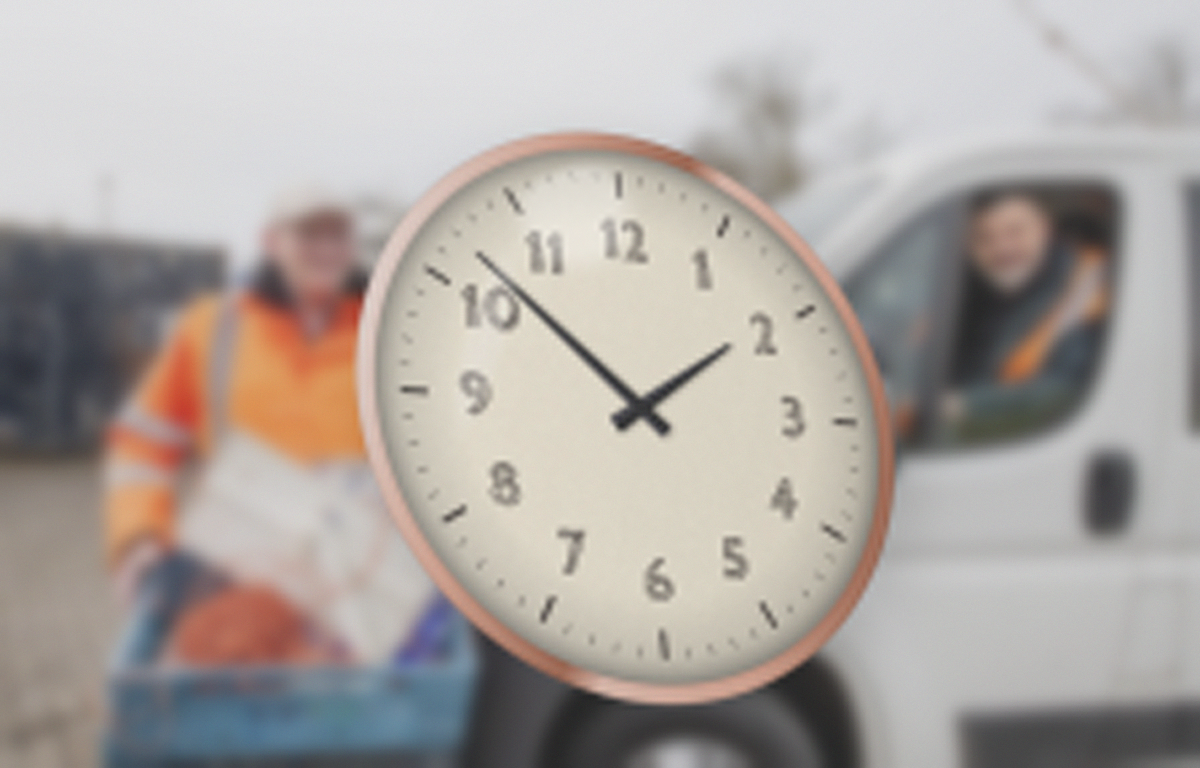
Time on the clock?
1:52
